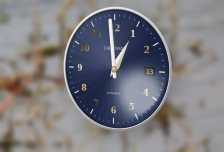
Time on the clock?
12:59
